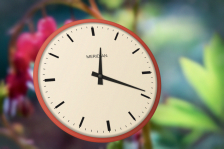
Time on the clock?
12:19
